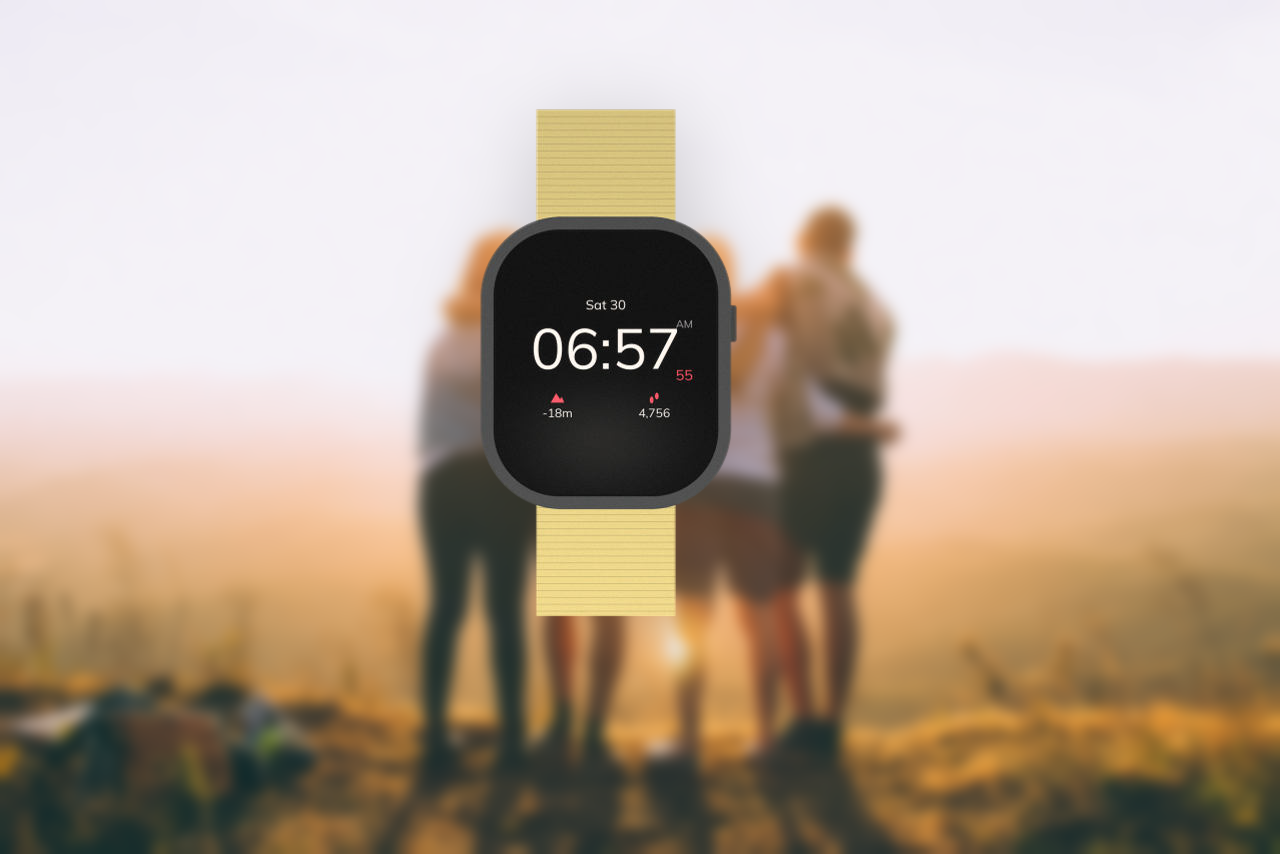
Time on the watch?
6:57:55
